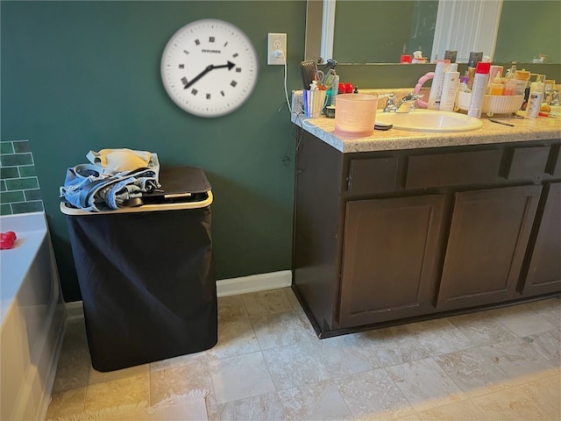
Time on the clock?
2:38
